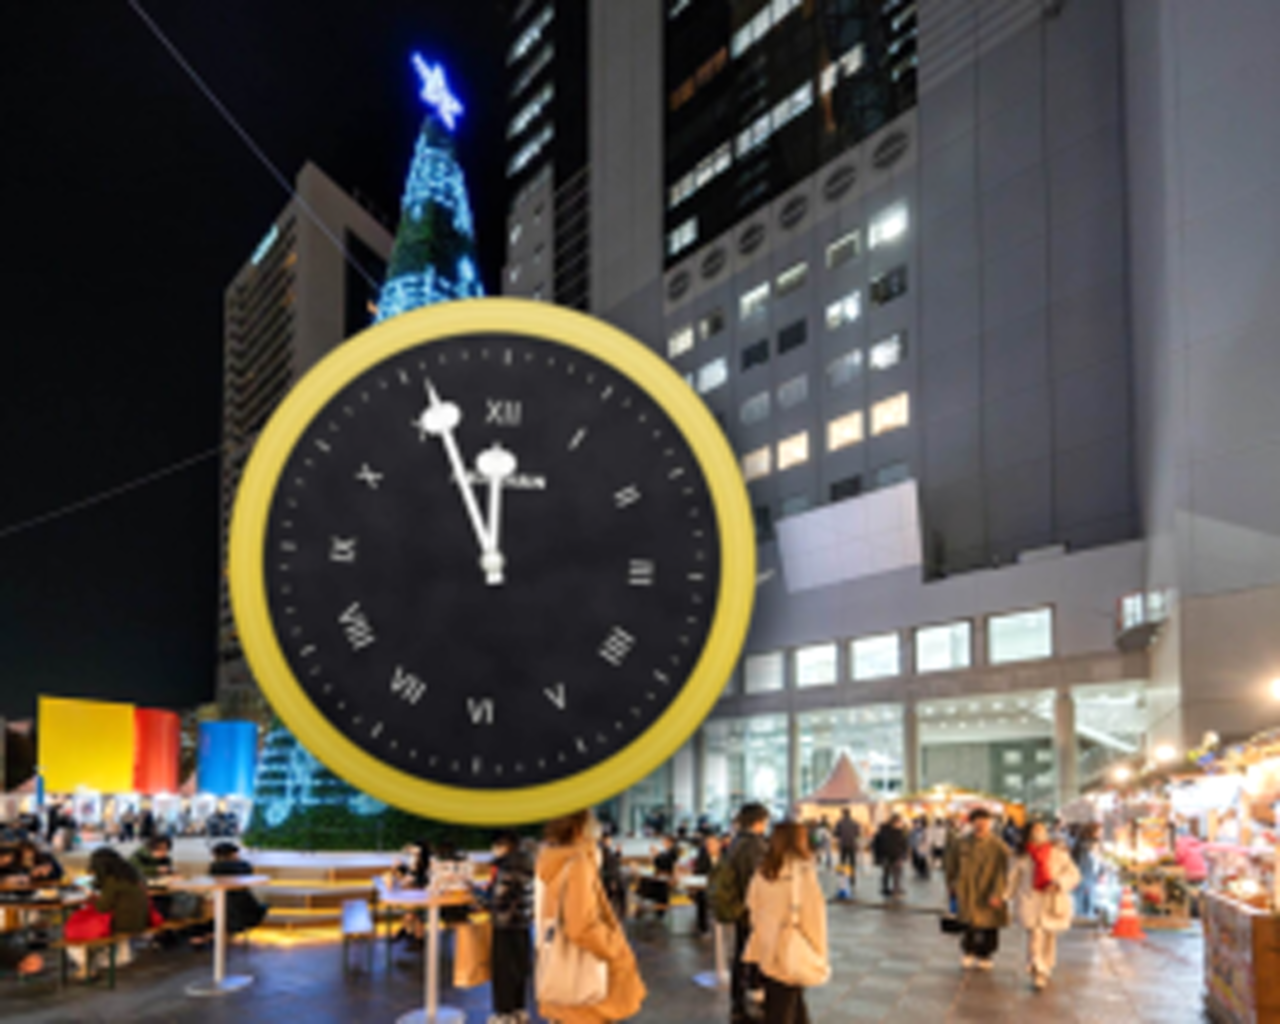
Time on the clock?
11:56
